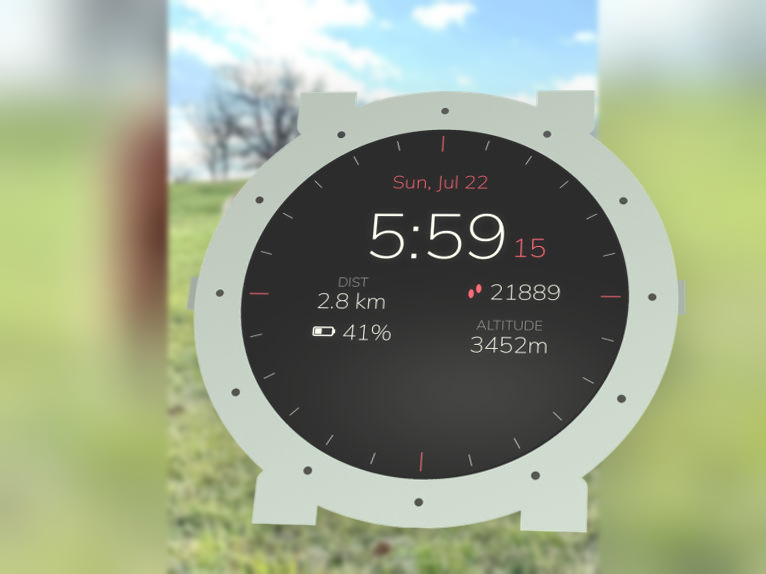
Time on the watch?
5:59:15
